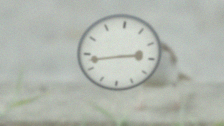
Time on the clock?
2:43
